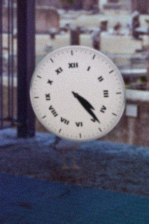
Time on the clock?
4:24
